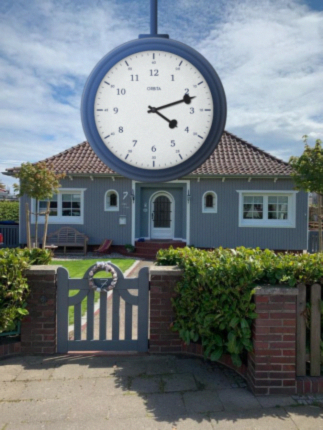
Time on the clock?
4:12
